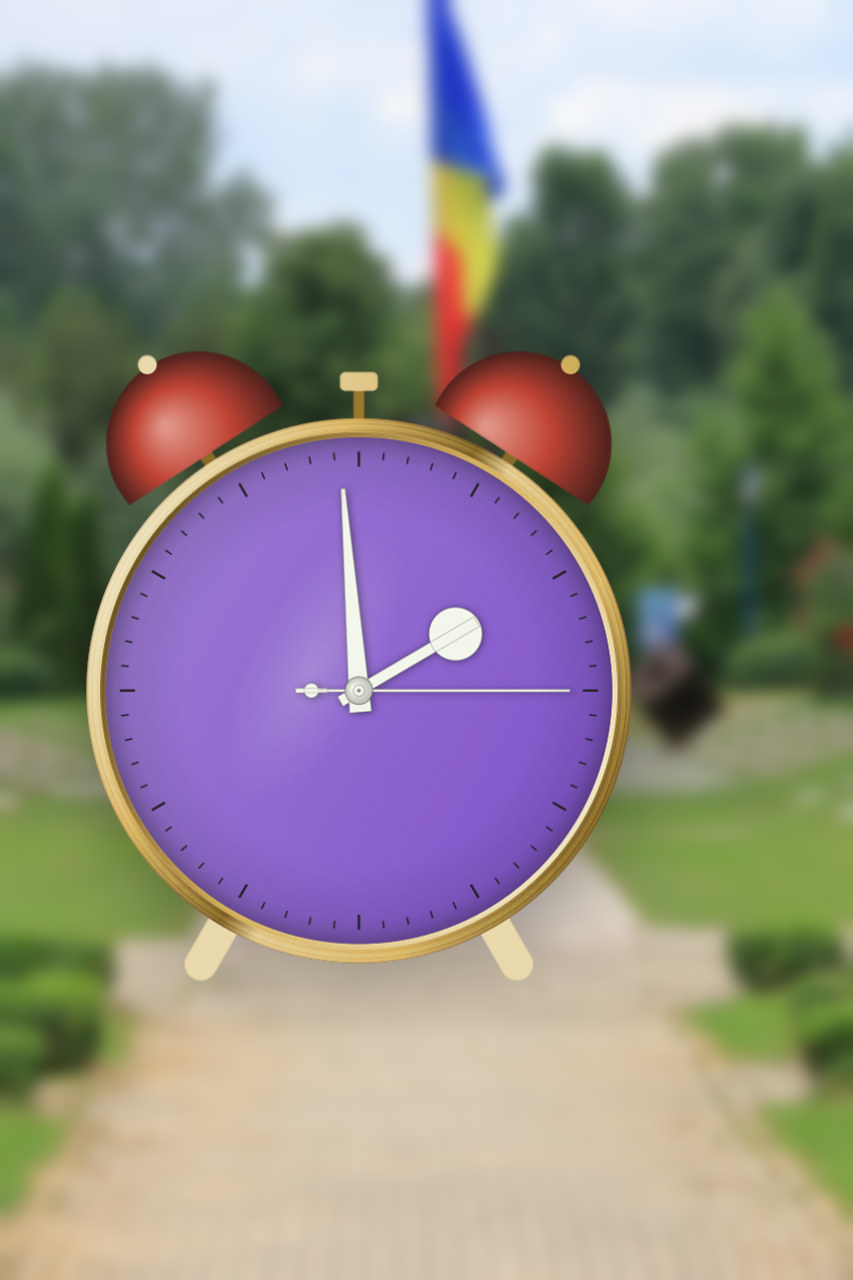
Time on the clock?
1:59:15
